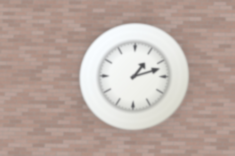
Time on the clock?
1:12
